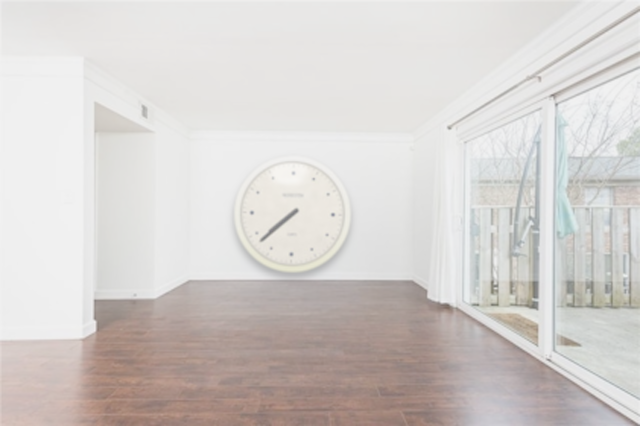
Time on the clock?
7:38
